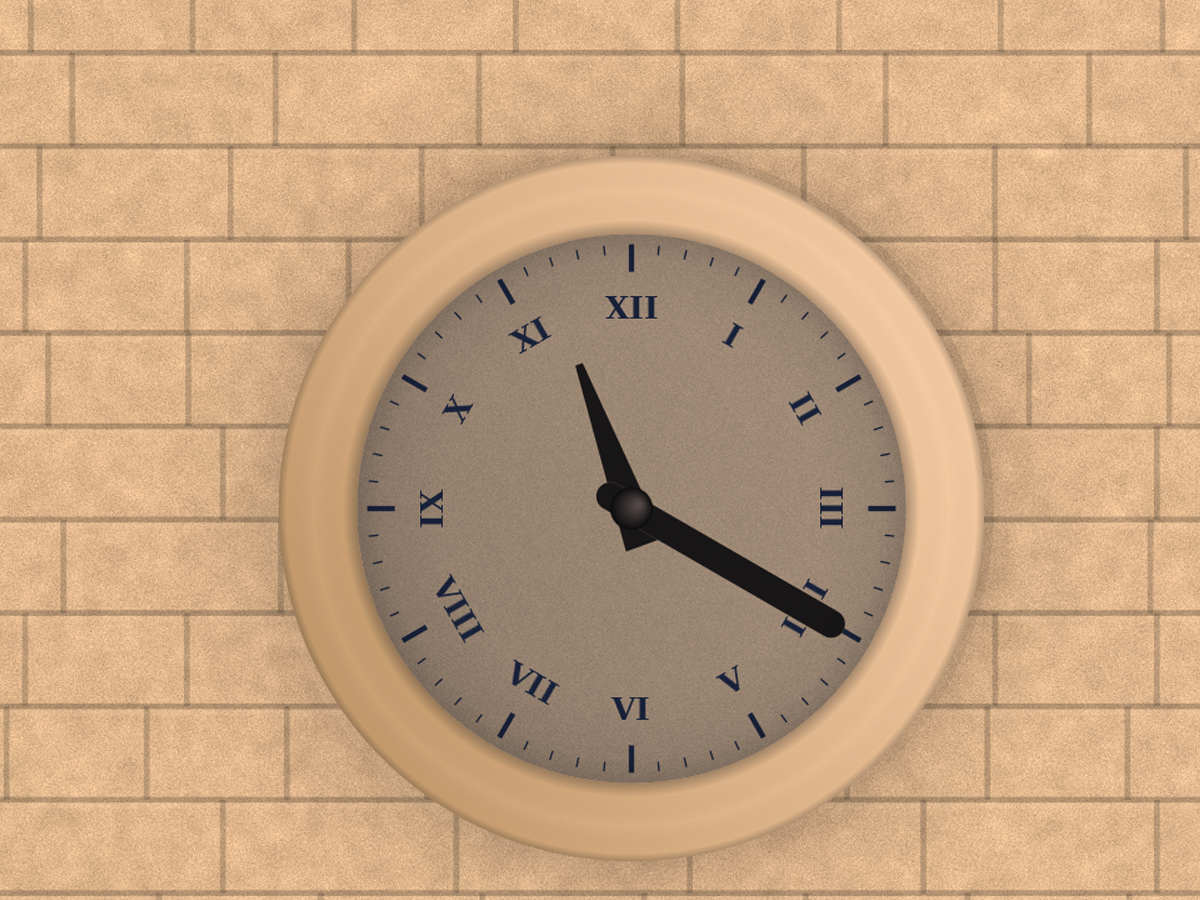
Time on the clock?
11:20
